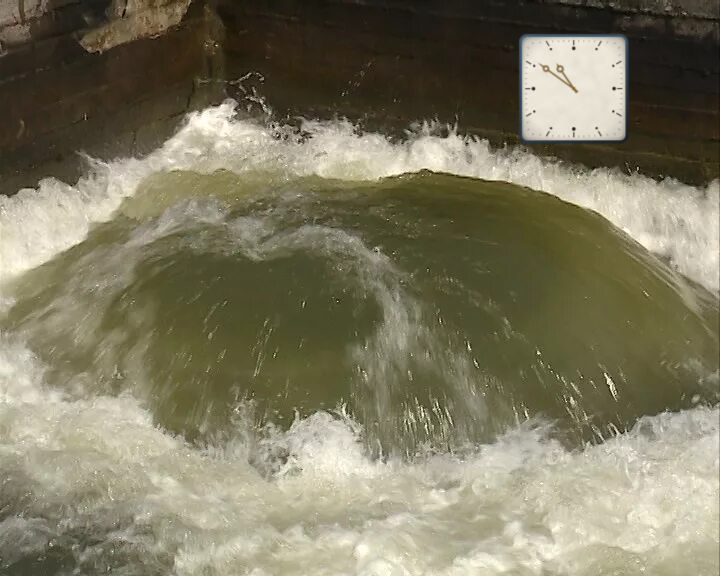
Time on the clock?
10:51
